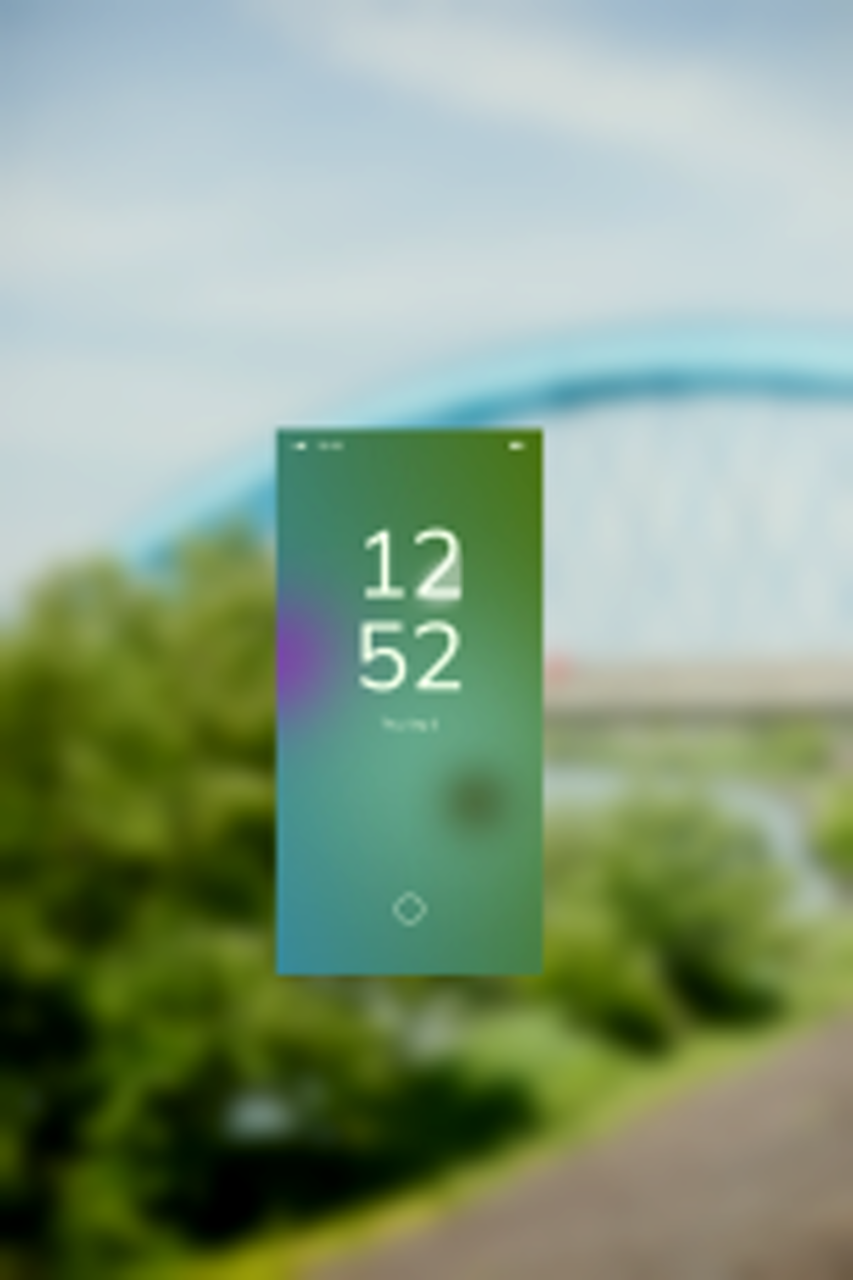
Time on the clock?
12:52
